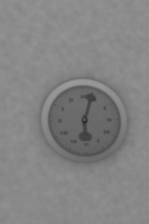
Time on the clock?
6:03
